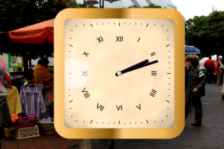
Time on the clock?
2:12
